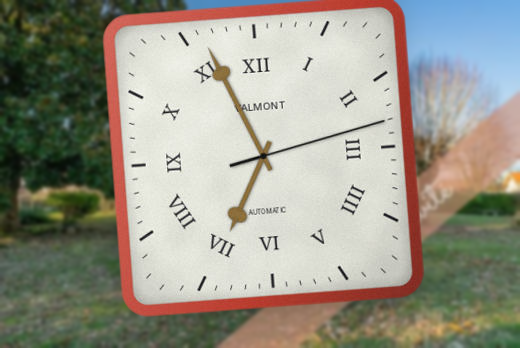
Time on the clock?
6:56:13
